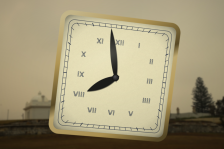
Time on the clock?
7:58
